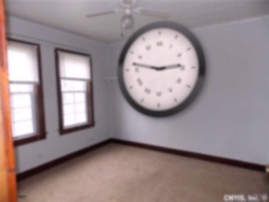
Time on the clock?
2:47
